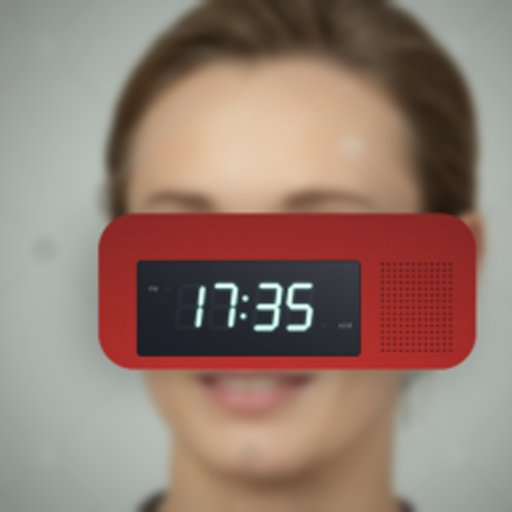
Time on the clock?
17:35
